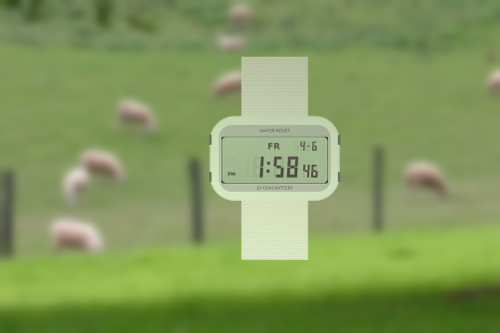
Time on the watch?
1:58:46
